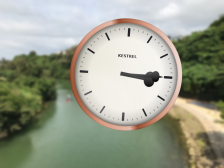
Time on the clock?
3:15
